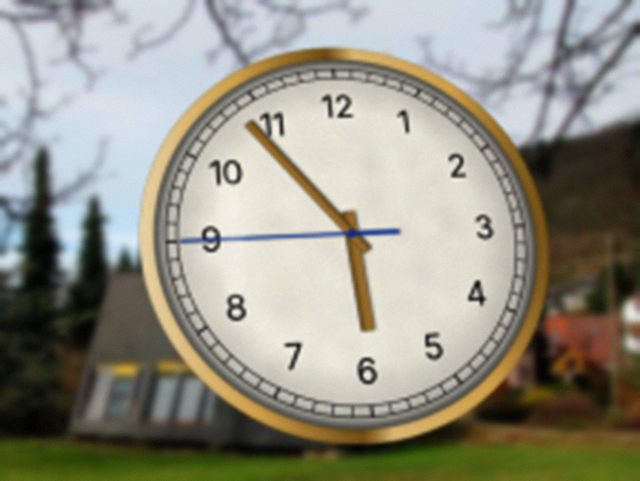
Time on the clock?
5:53:45
